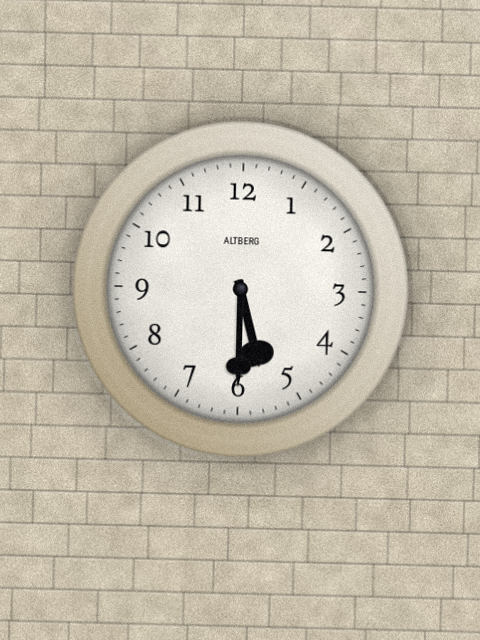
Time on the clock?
5:30
